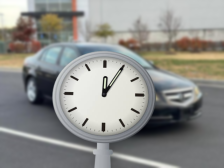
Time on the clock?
12:05
